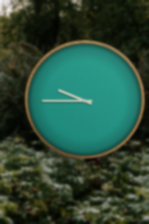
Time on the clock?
9:45
